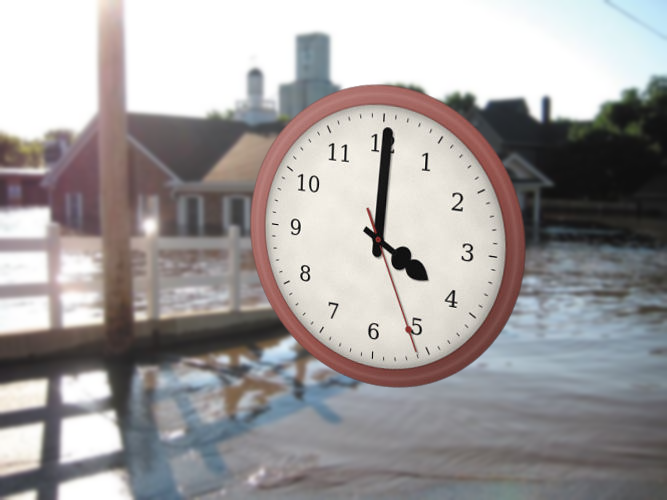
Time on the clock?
4:00:26
